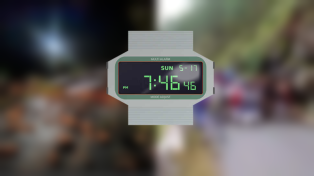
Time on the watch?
7:46:46
